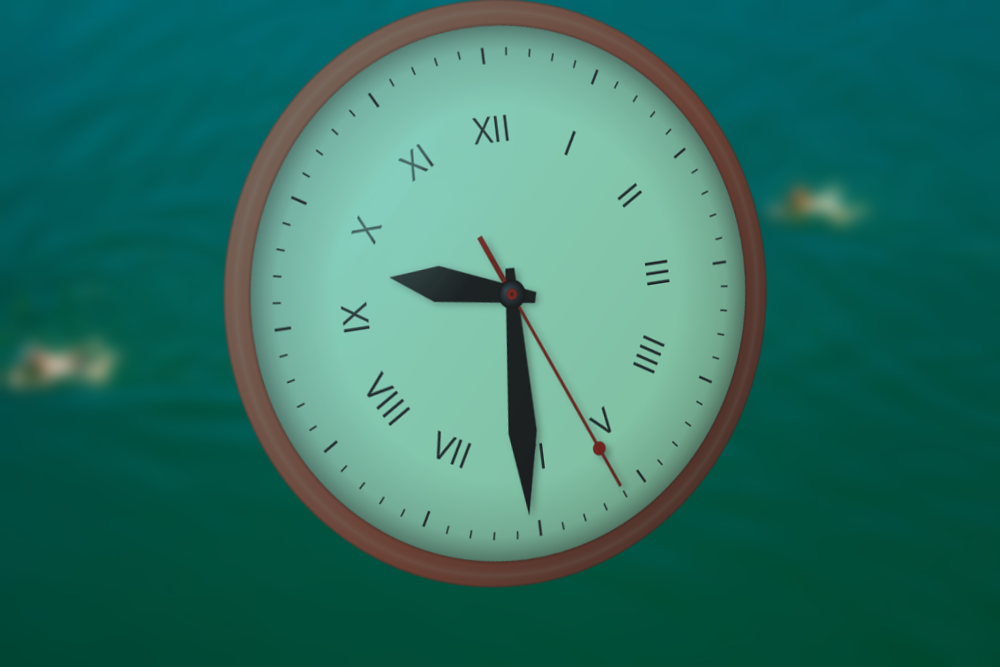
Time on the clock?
9:30:26
